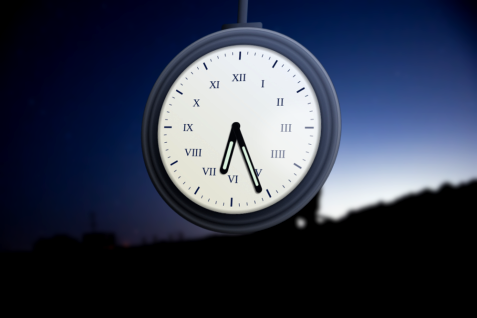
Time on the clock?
6:26
